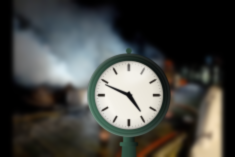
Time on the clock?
4:49
